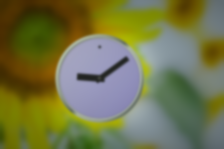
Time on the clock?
9:09
